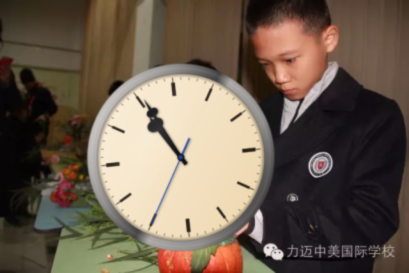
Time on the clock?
10:55:35
